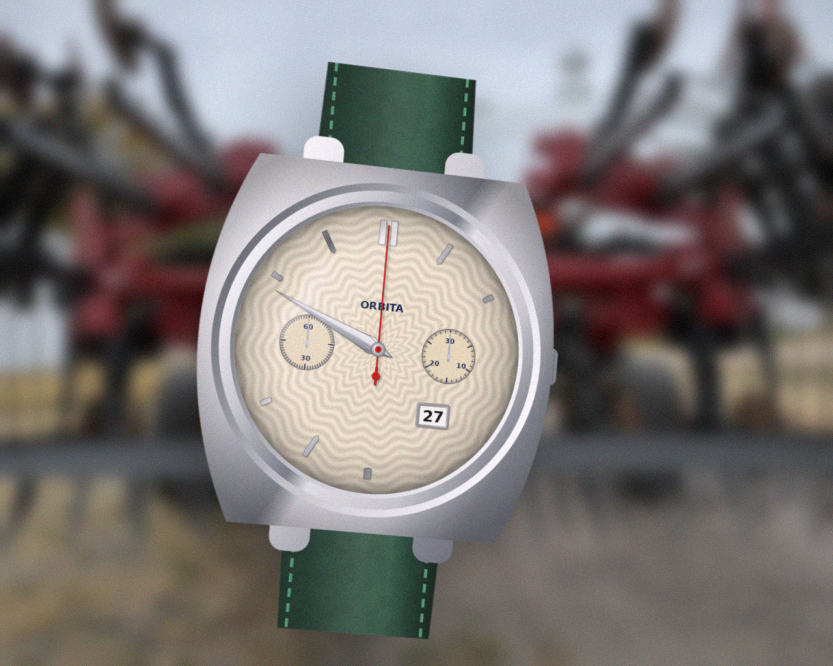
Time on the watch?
9:49
